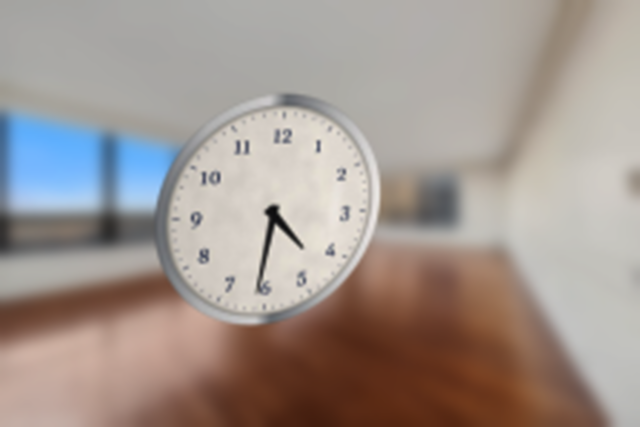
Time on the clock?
4:31
